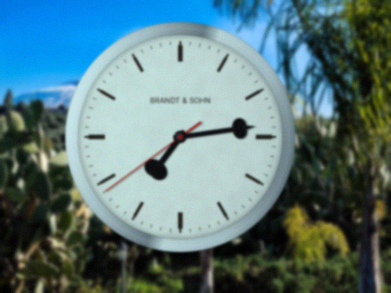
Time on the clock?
7:13:39
